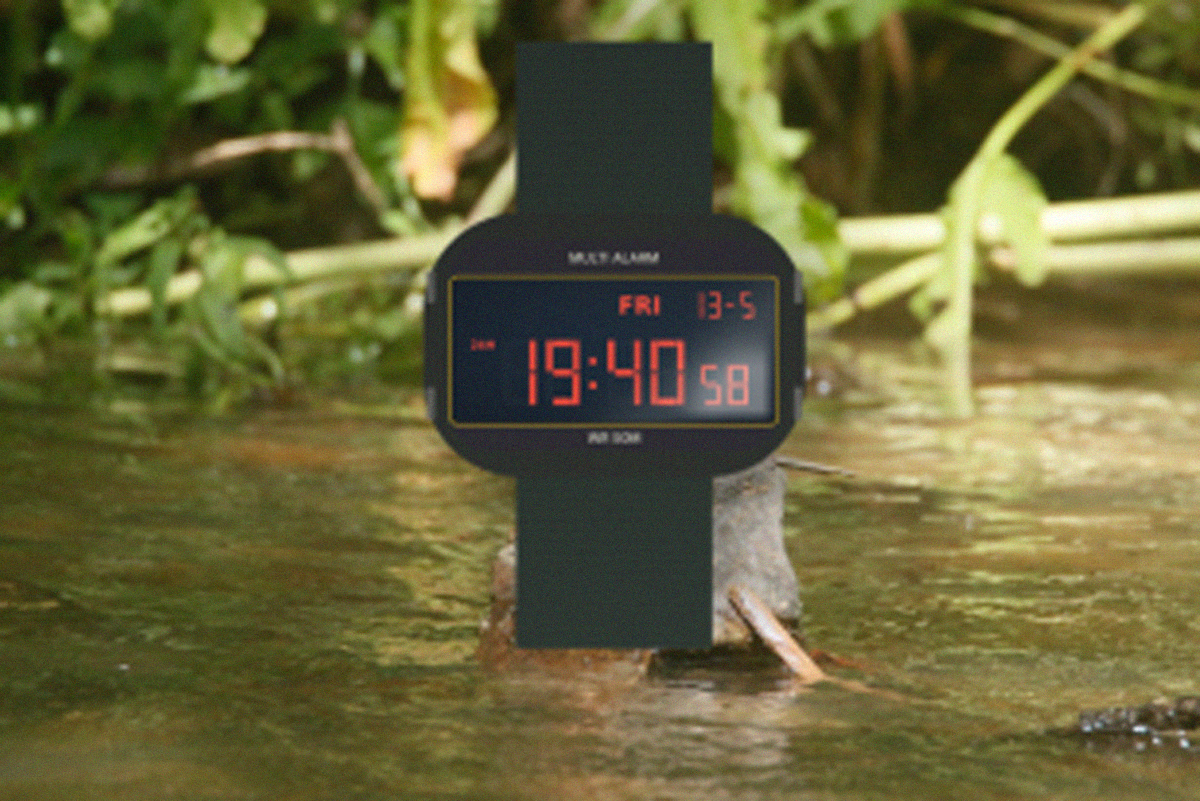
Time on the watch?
19:40:58
